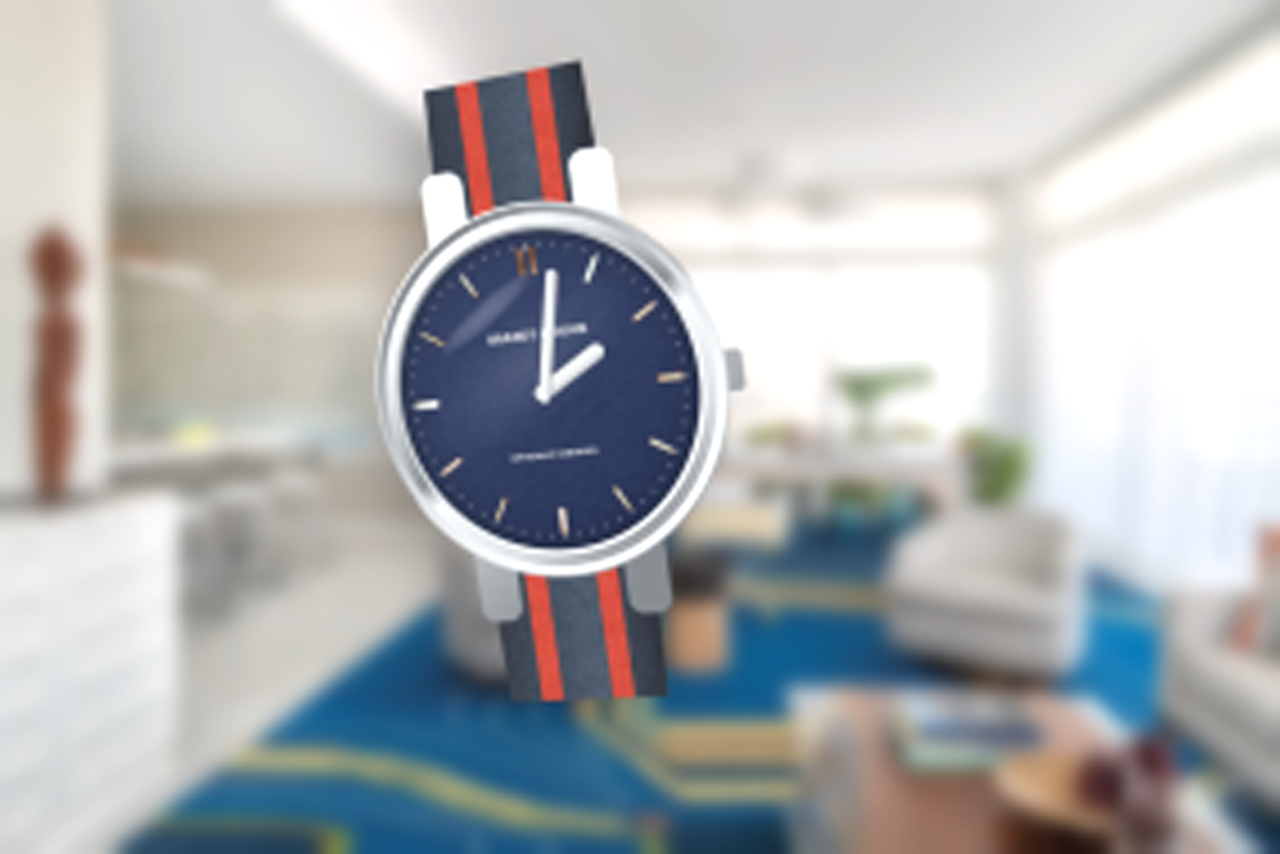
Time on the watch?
2:02
